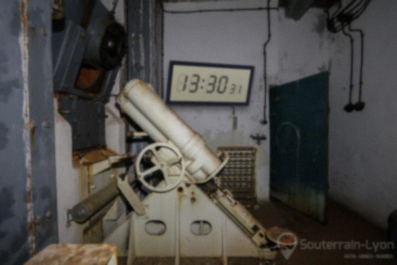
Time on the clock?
13:30
